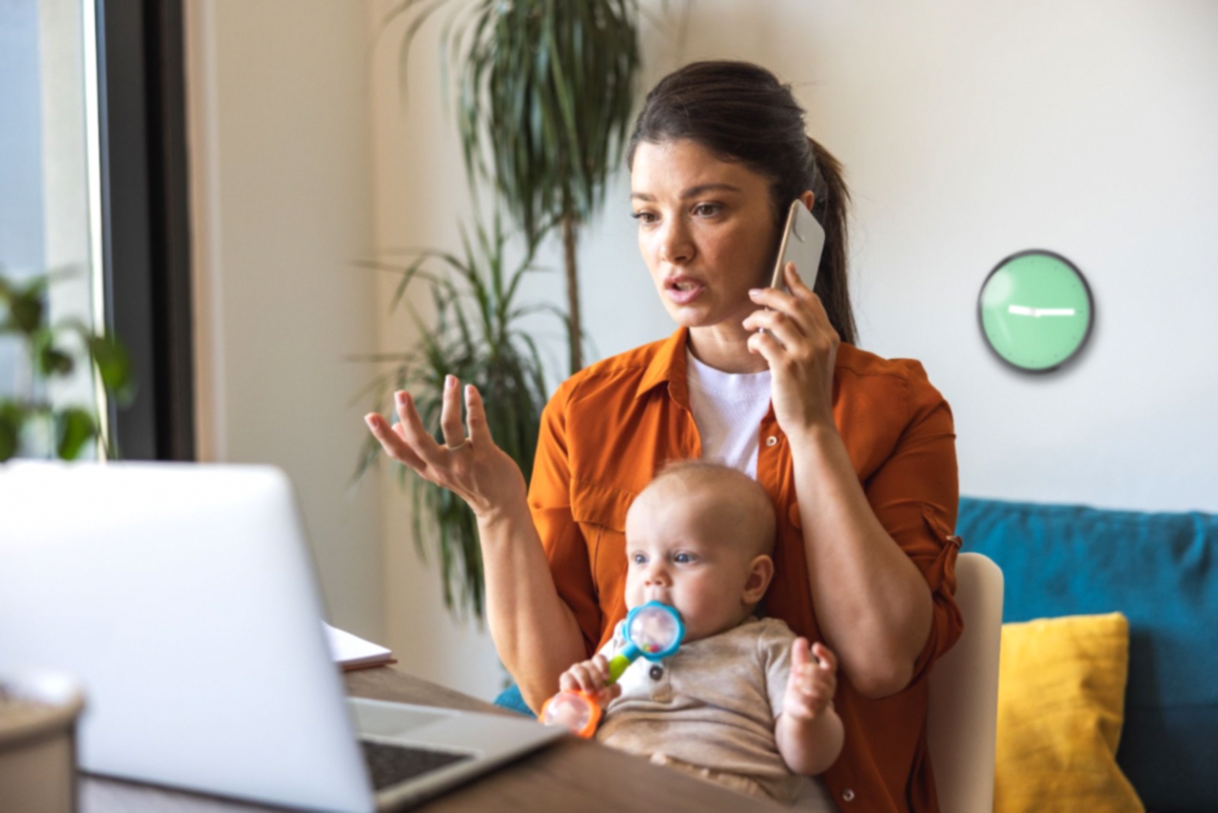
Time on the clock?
9:15
